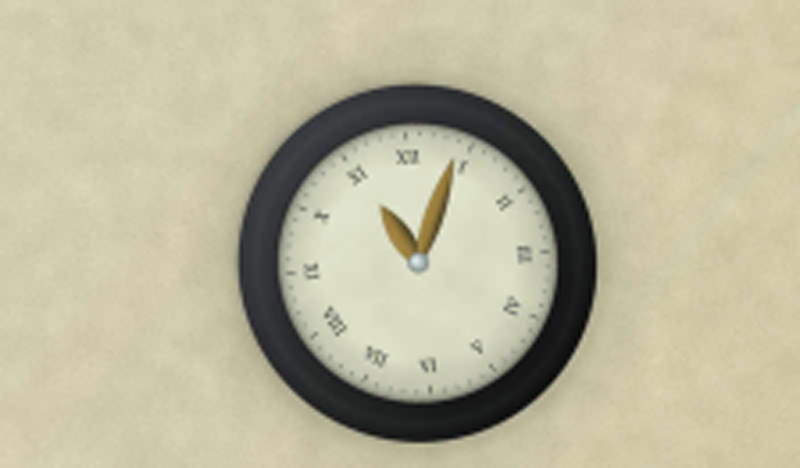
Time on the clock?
11:04
